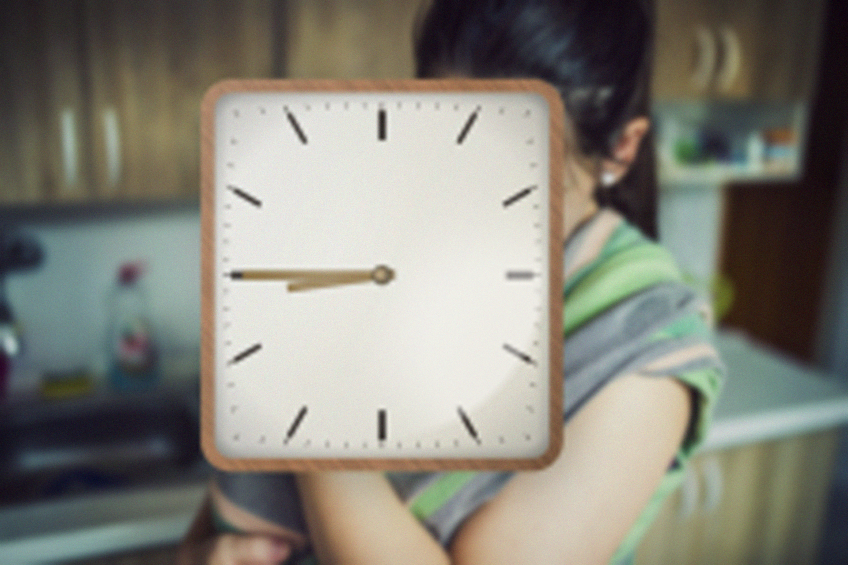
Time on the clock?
8:45
